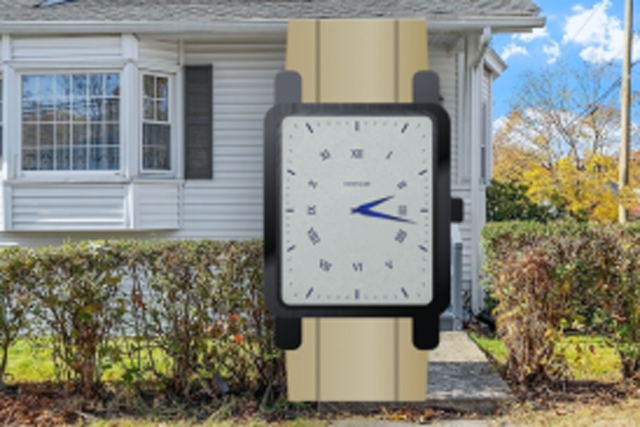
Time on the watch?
2:17
